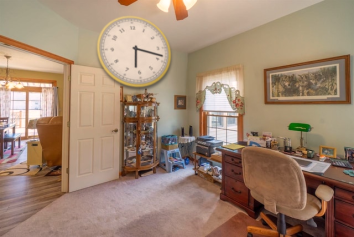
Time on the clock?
6:18
